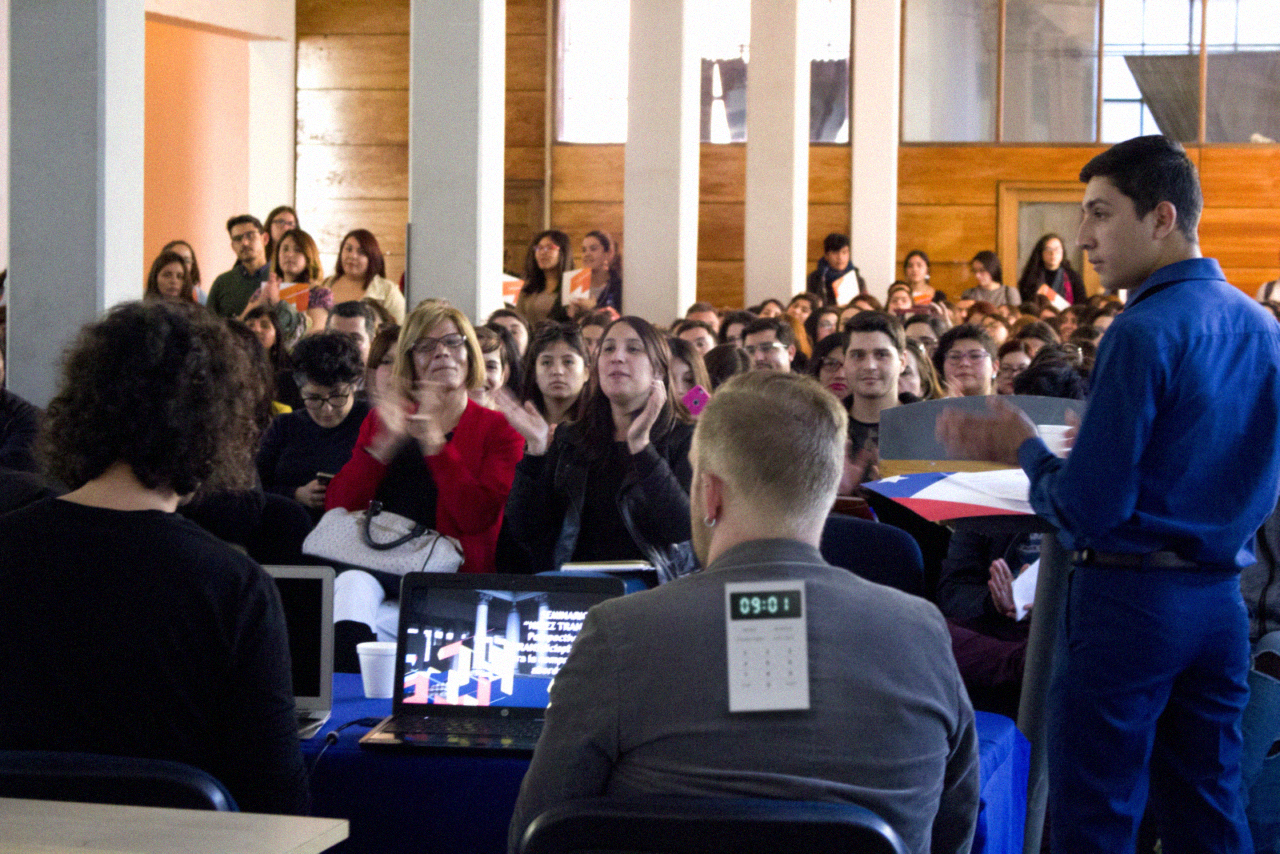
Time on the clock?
9:01
